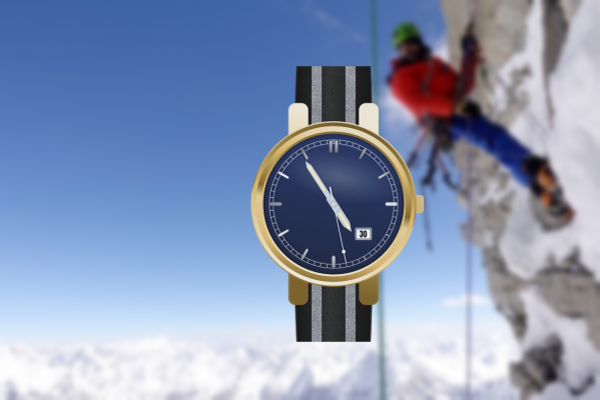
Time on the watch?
4:54:28
